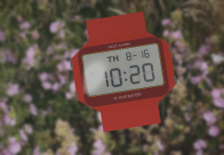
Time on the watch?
10:20
